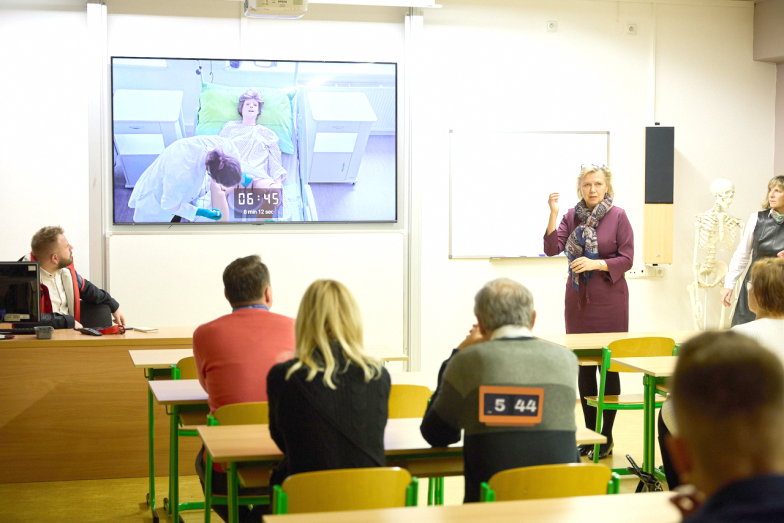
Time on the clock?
5:44
